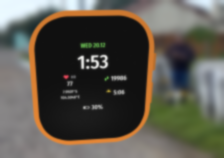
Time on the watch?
1:53
